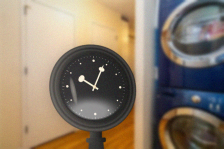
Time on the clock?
10:04
